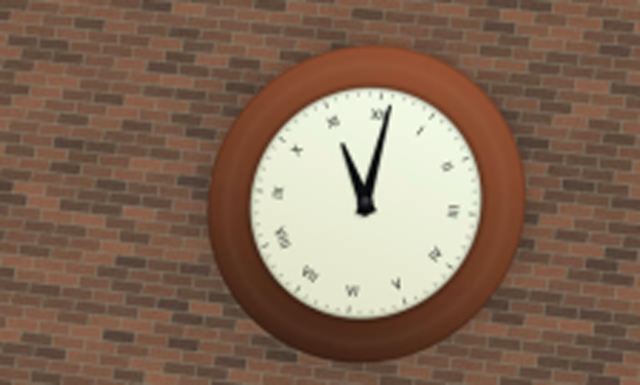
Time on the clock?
11:01
